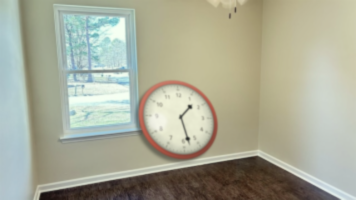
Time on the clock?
1:28
